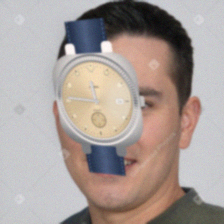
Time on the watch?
11:46
